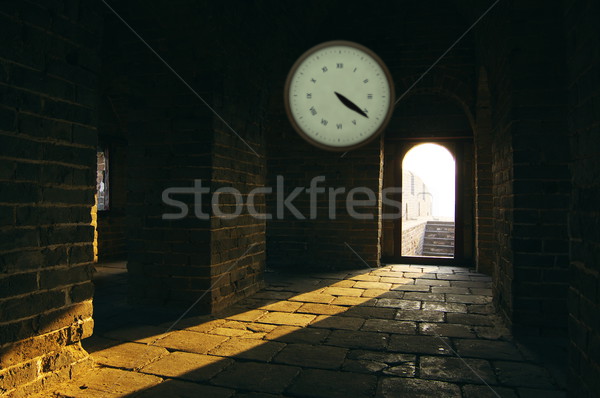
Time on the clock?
4:21
